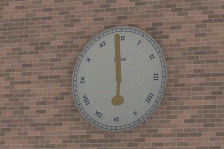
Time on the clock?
5:59
